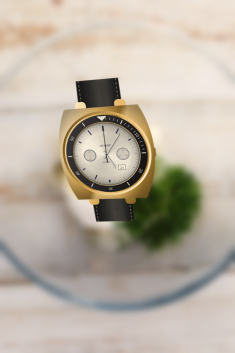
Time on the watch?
5:06
